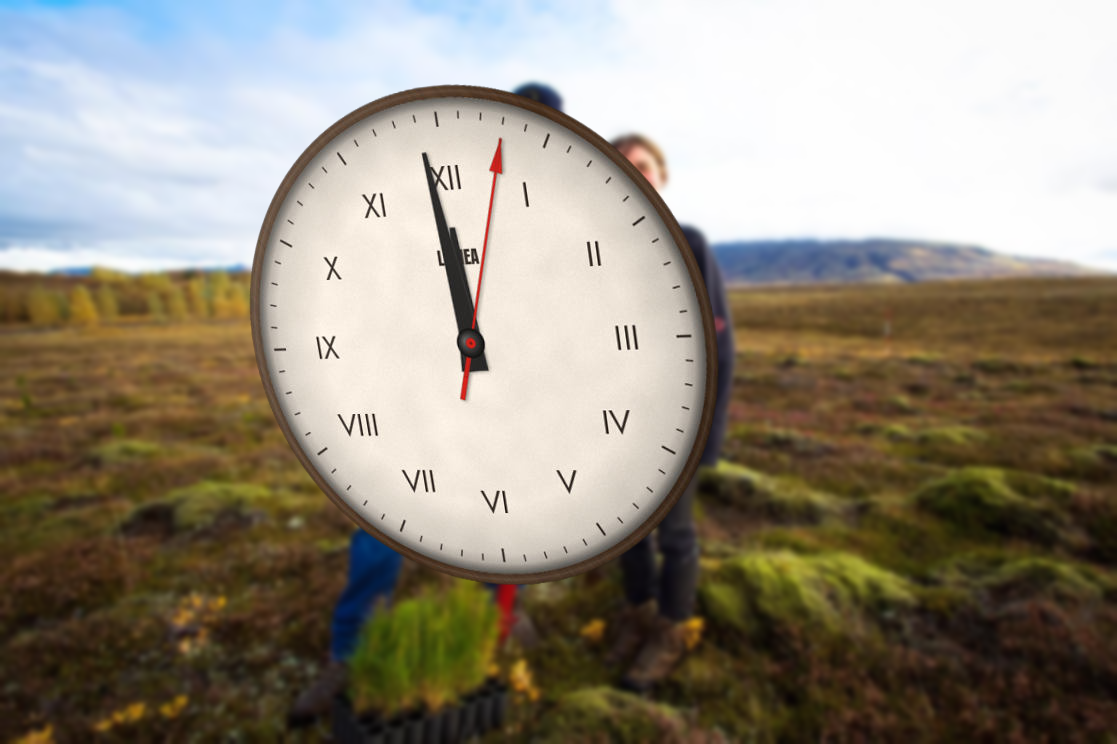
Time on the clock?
11:59:03
